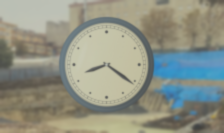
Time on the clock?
8:21
